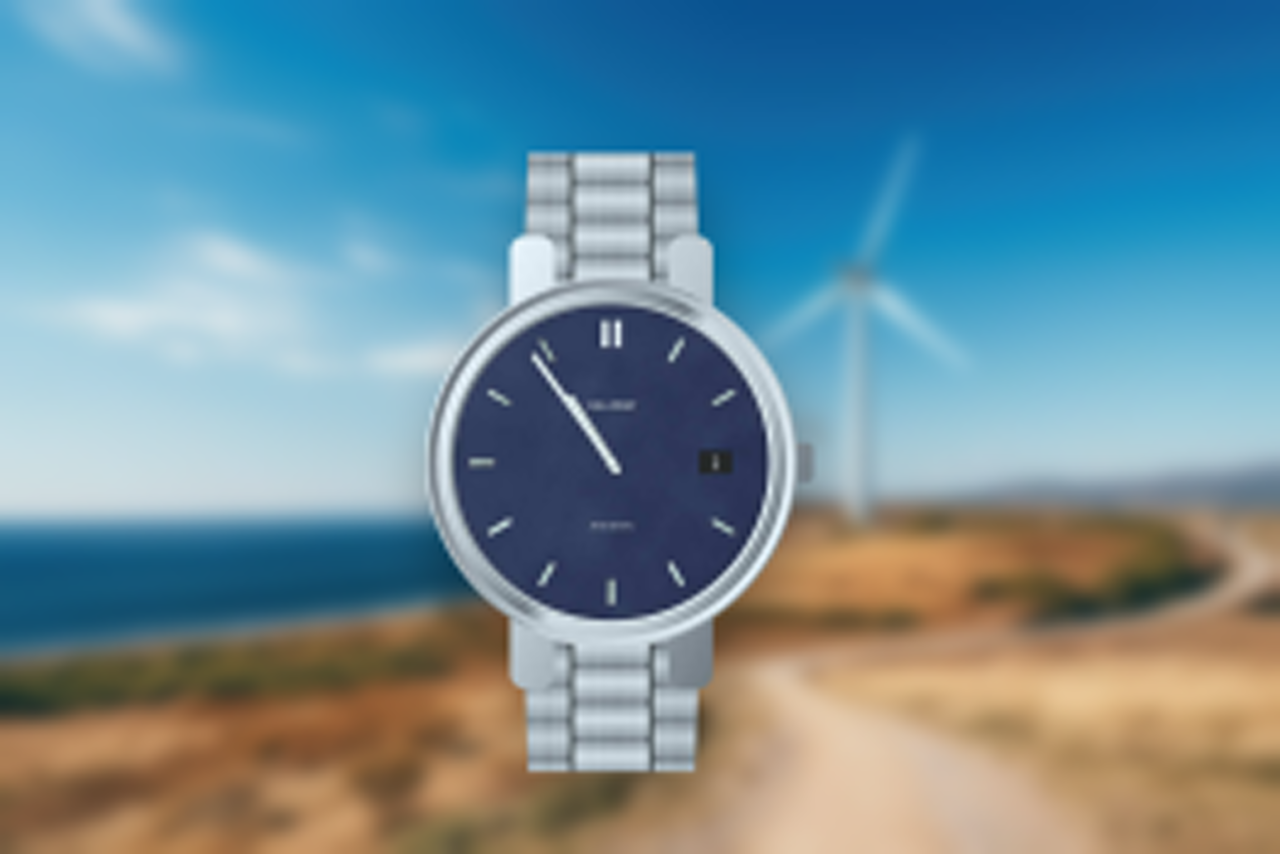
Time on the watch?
10:54
